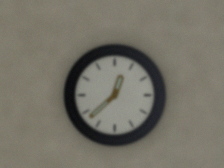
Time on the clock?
12:38
